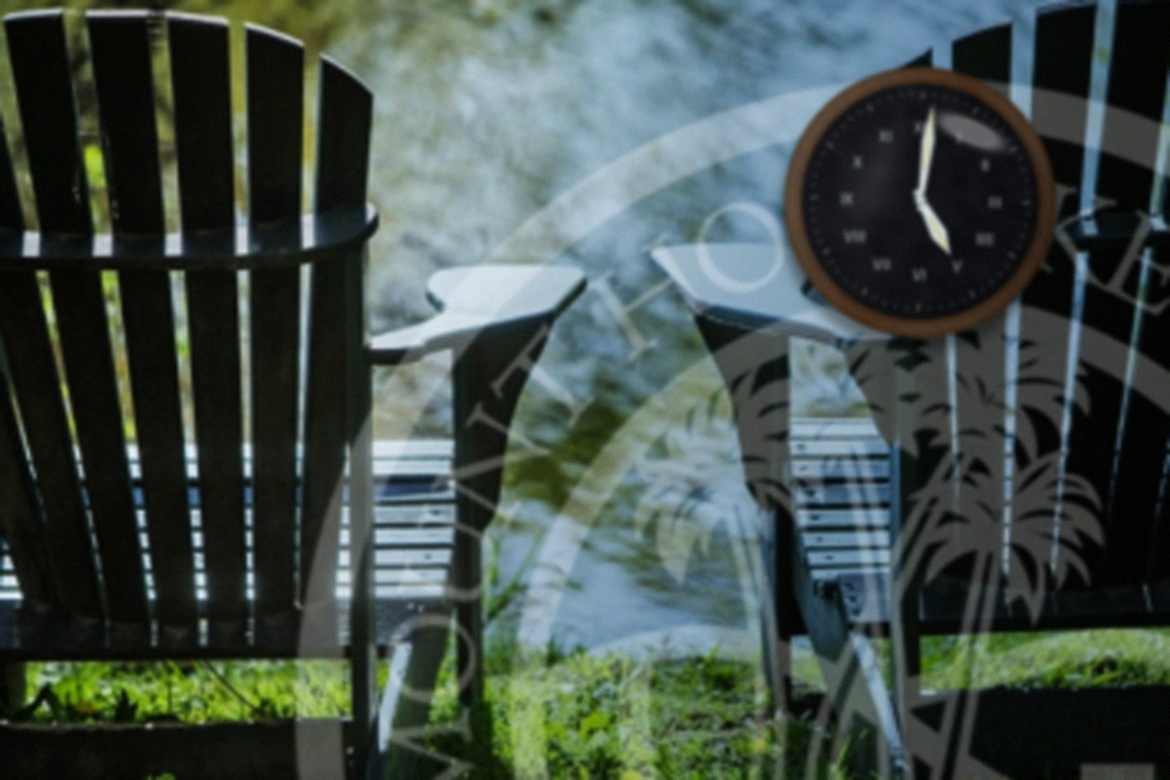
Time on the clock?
5:01
